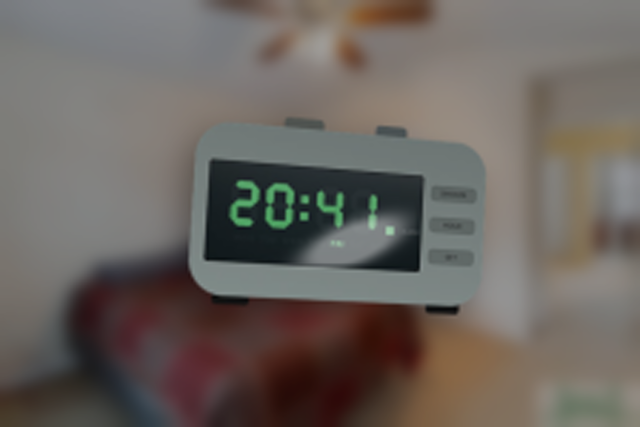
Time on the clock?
20:41
